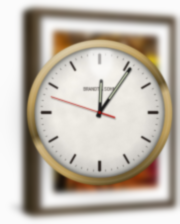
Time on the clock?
12:05:48
